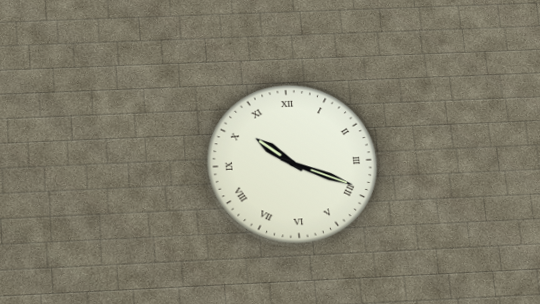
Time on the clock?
10:19
